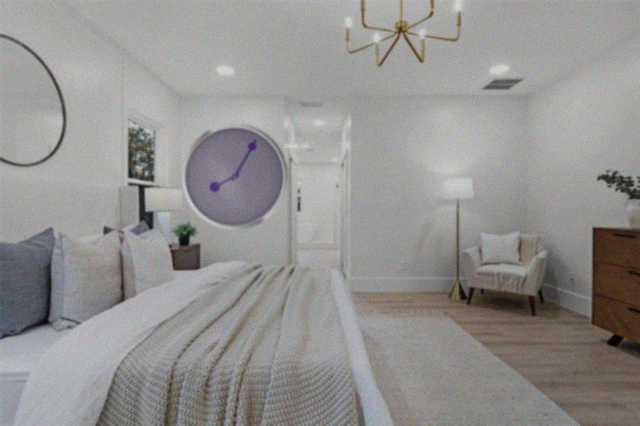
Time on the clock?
8:05
